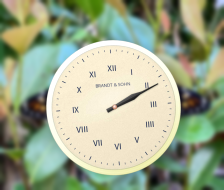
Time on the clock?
2:11
